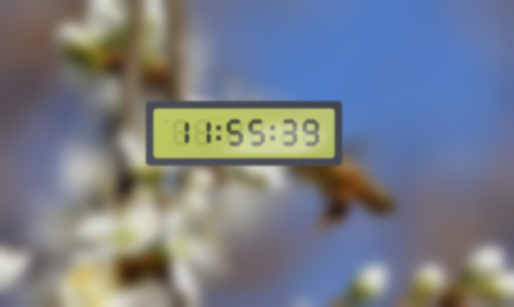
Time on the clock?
11:55:39
